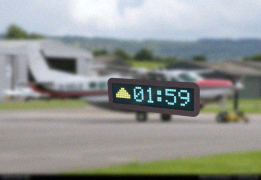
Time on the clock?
1:59
